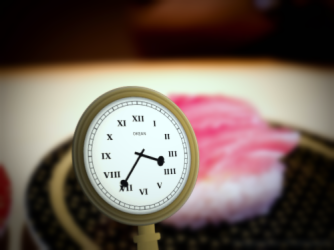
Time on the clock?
3:36
